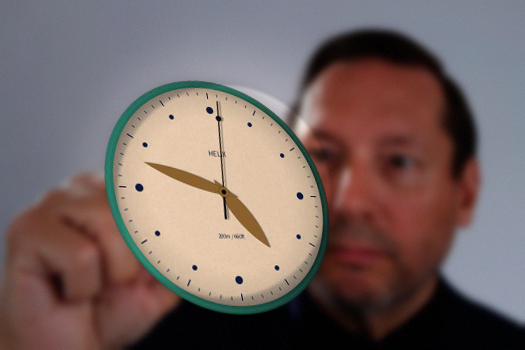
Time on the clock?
4:48:01
